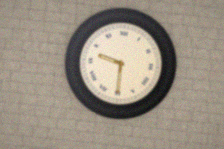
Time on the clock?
9:30
